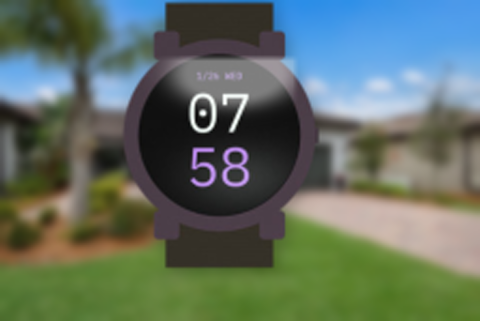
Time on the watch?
7:58
